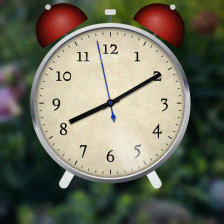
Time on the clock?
8:09:58
